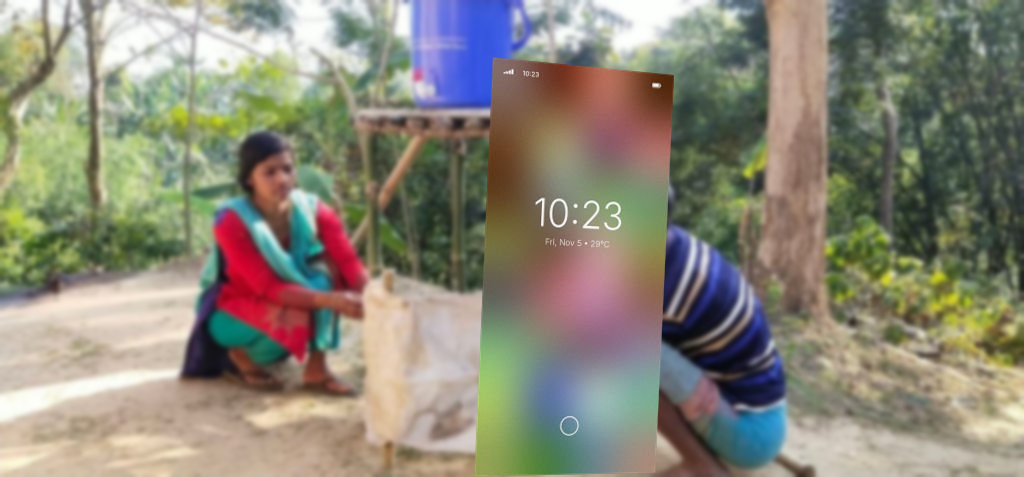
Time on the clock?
10:23
